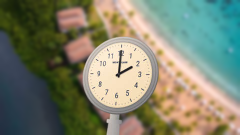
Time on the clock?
2:00
